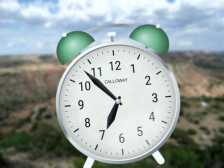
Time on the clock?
6:53
